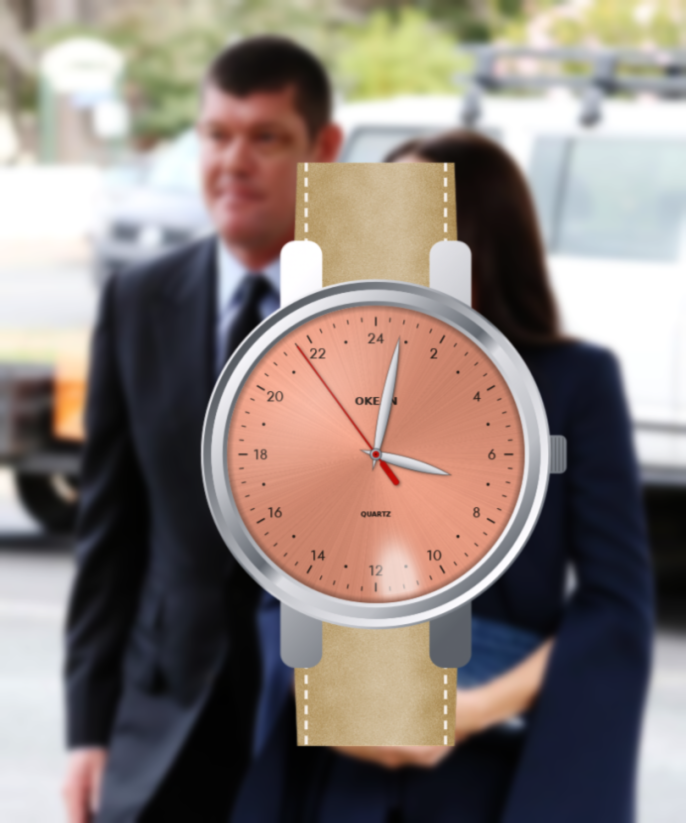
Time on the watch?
7:01:54
